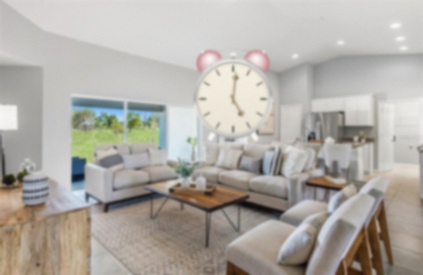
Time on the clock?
5:01
